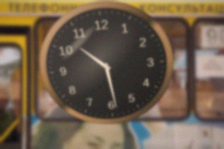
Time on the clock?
10:29
